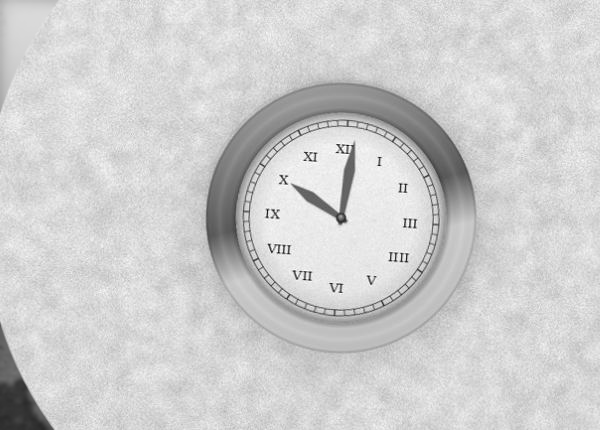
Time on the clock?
10:01
